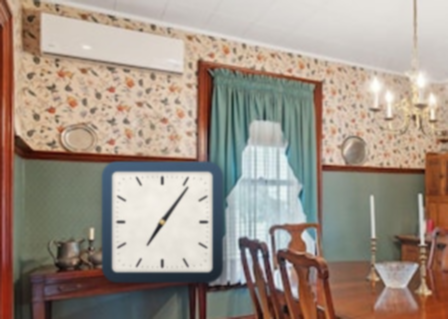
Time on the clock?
7:06
